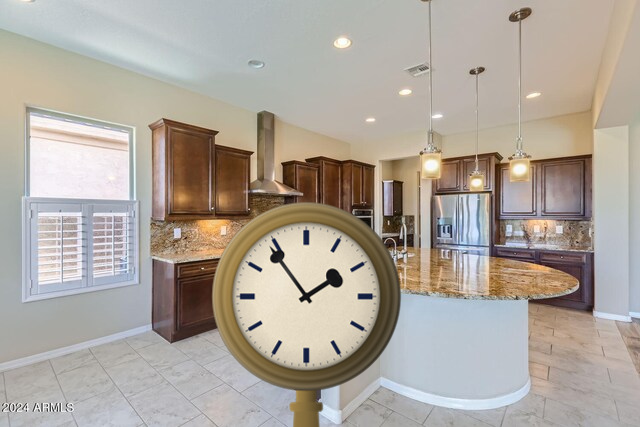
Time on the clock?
1:54
